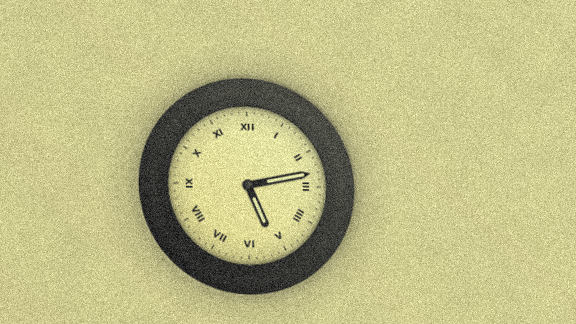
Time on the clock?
5:13
